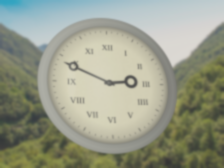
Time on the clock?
2:49
